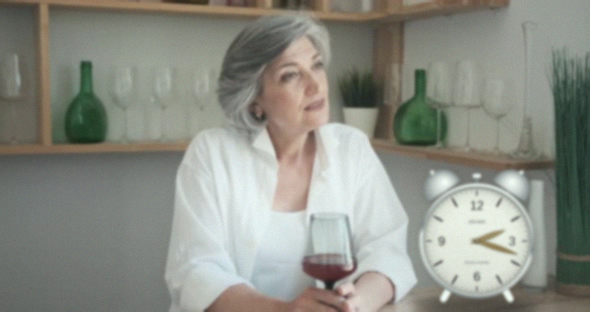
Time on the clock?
2:18
